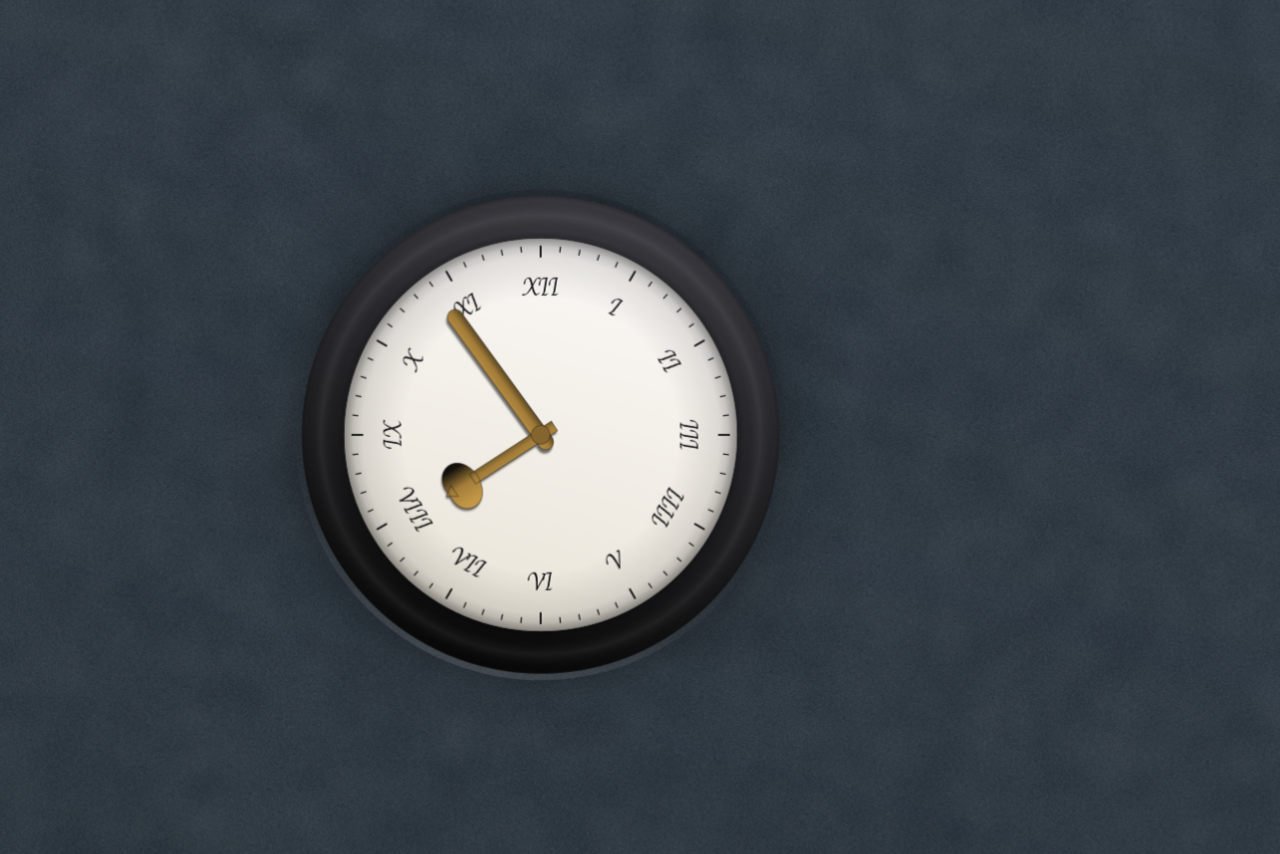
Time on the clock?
7:54
